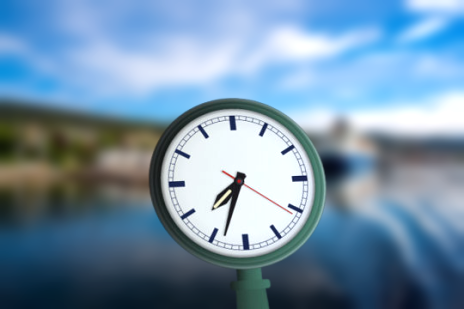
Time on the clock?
7:33:21
